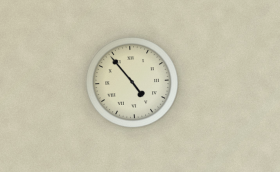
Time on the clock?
4:54
